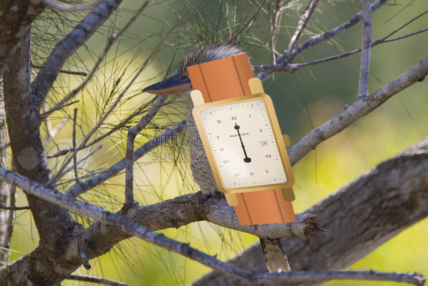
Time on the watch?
6:00
